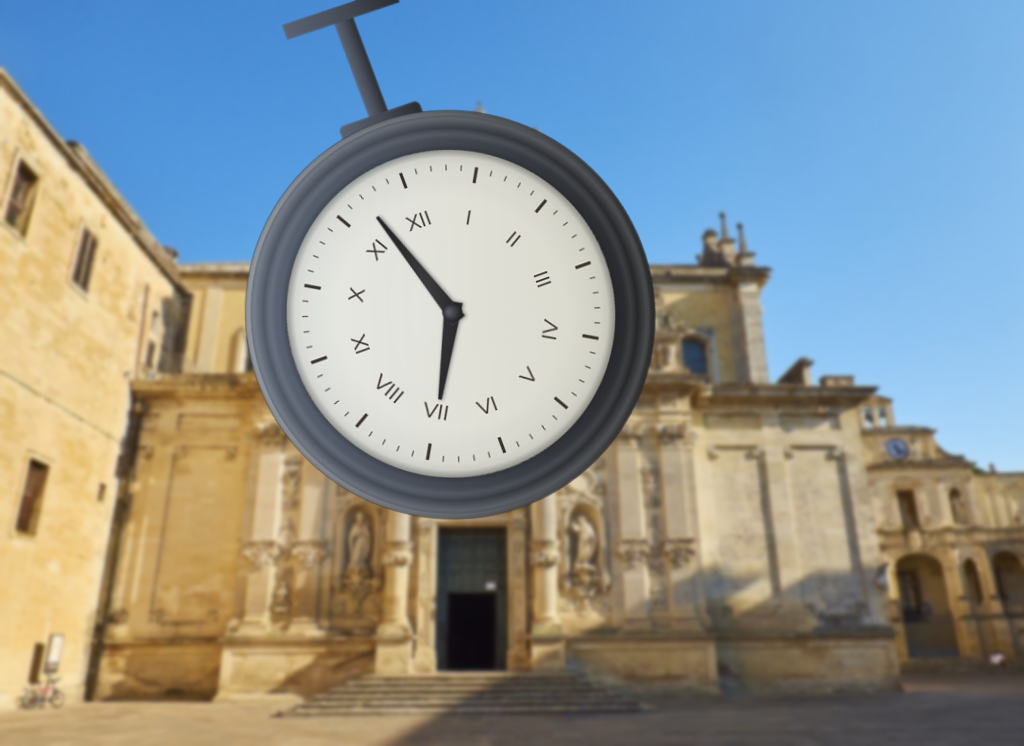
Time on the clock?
6:57
